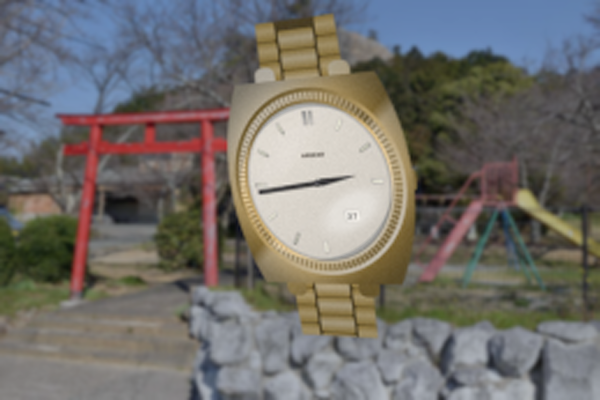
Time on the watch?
2:44
